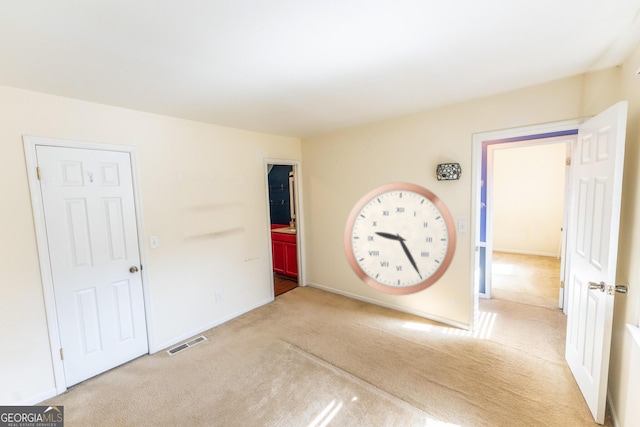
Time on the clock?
9:25
